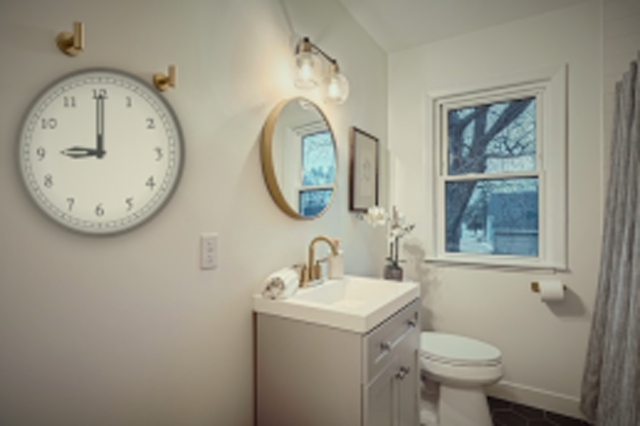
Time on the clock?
9:00
